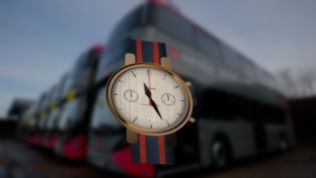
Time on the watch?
11:26
